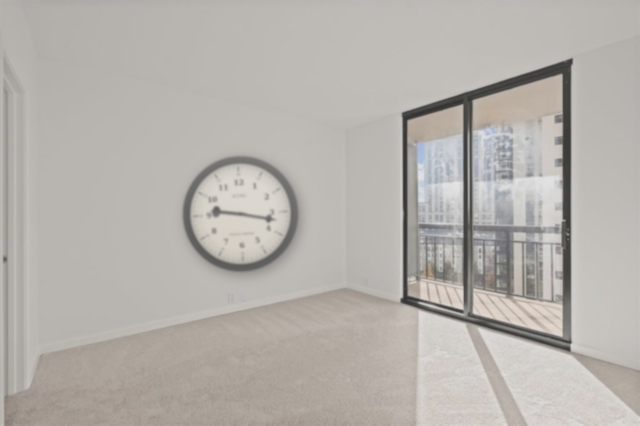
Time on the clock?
9:17
